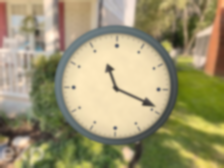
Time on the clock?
11:19
